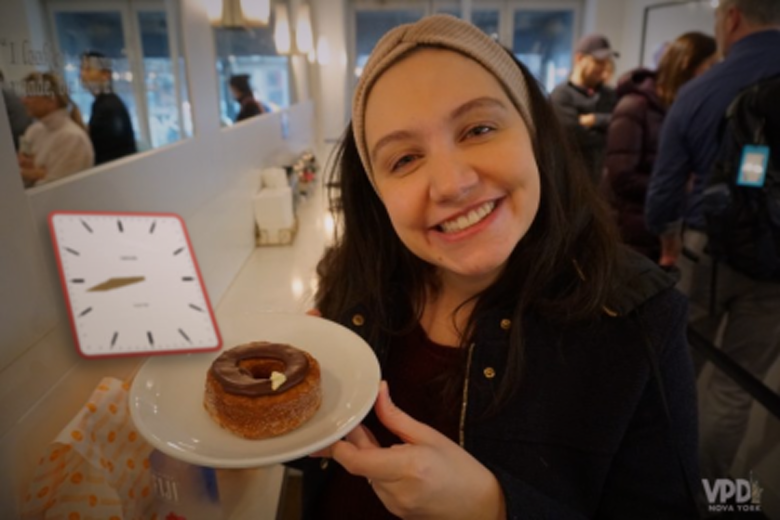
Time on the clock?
8:43
